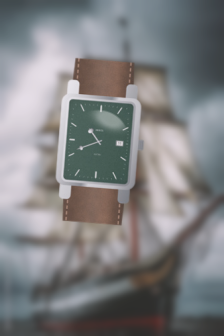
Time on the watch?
10:41
